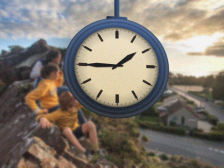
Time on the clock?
1:45
